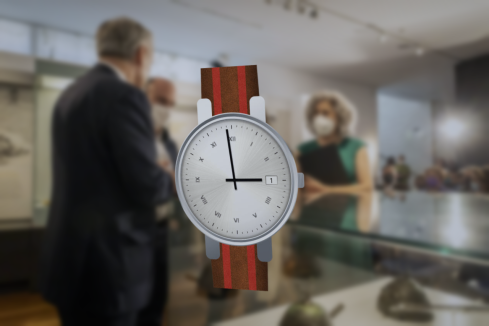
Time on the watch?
2:59
